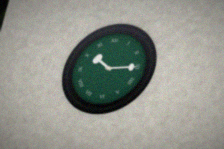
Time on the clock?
10:15
